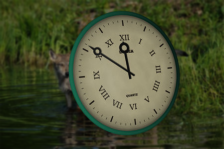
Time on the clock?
11:51
